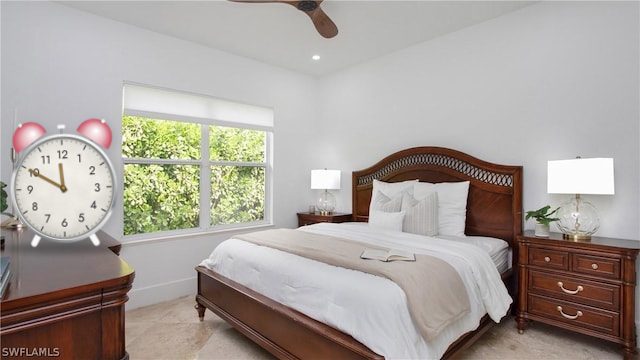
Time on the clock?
11:50
